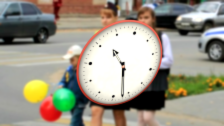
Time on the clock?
10:27
